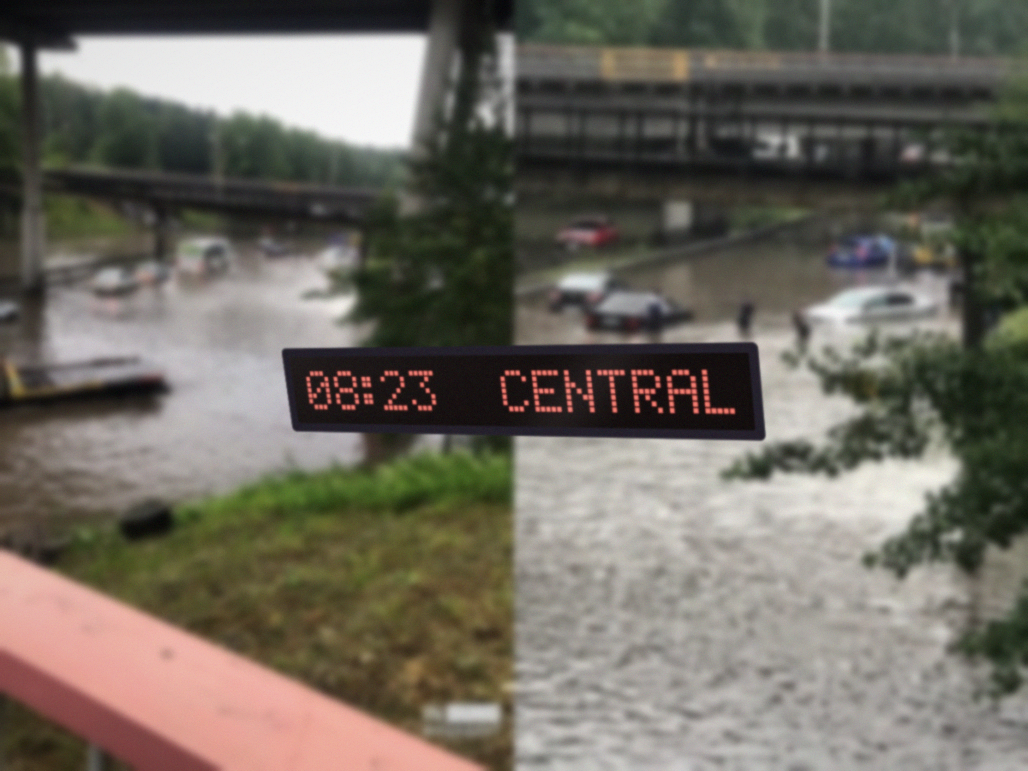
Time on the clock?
8:23
